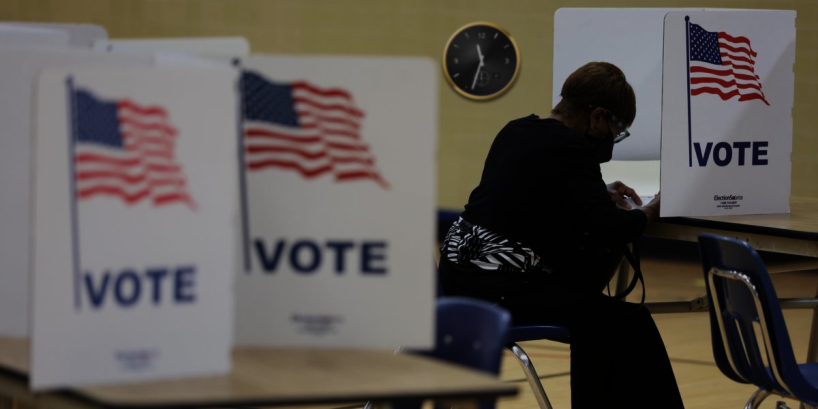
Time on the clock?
11:33
